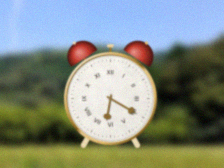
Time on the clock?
6:20
